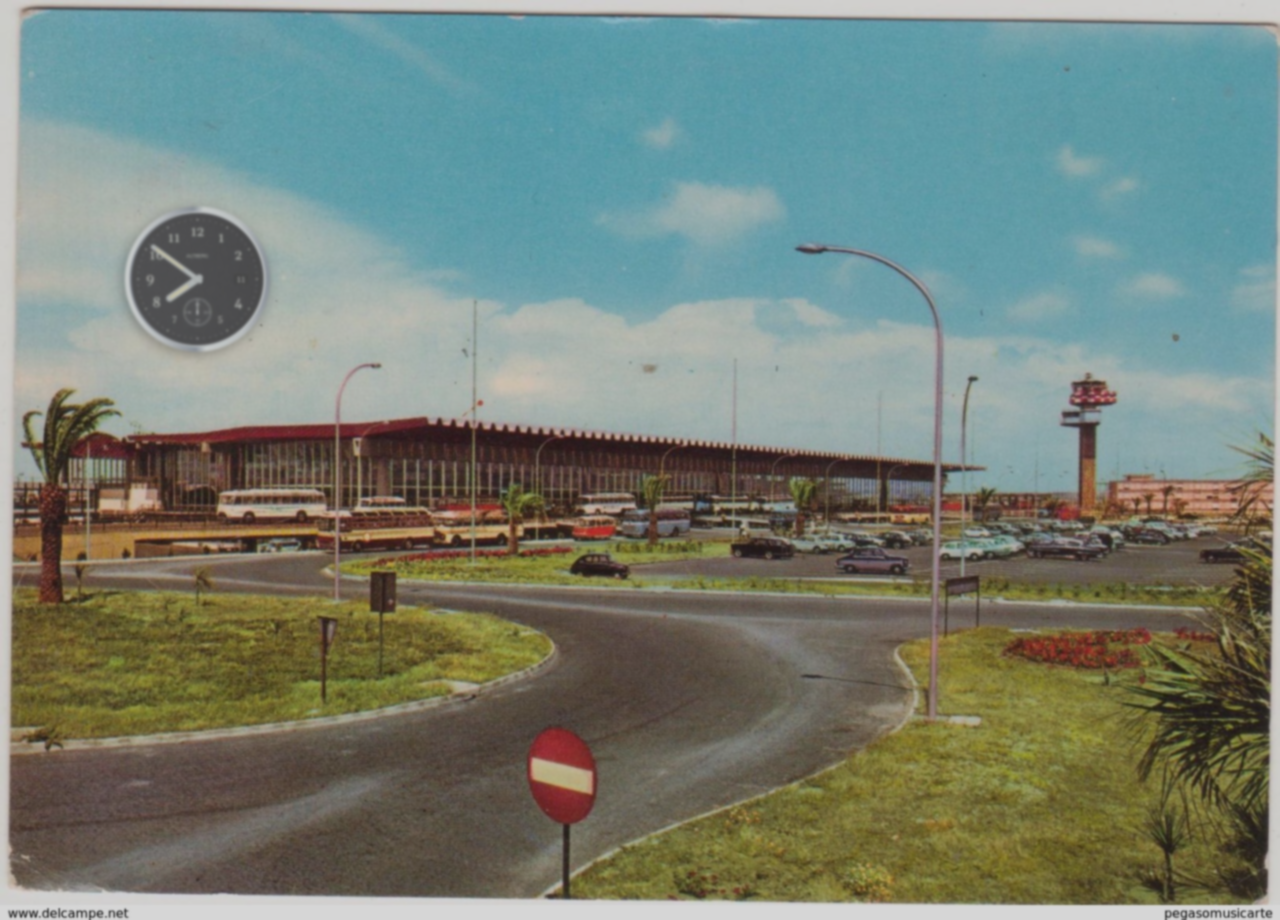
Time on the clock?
7:51
